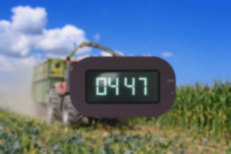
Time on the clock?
4:47
